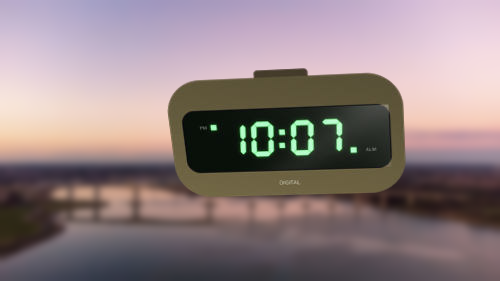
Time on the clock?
10:07
